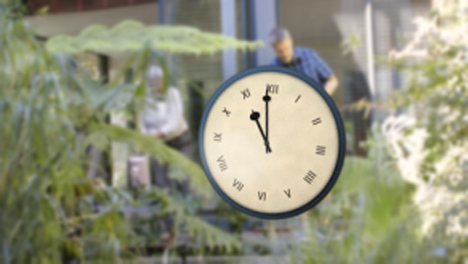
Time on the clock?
10:59
